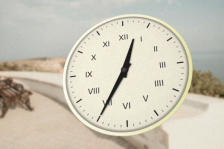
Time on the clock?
12:35
